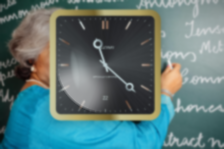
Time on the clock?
11:22
